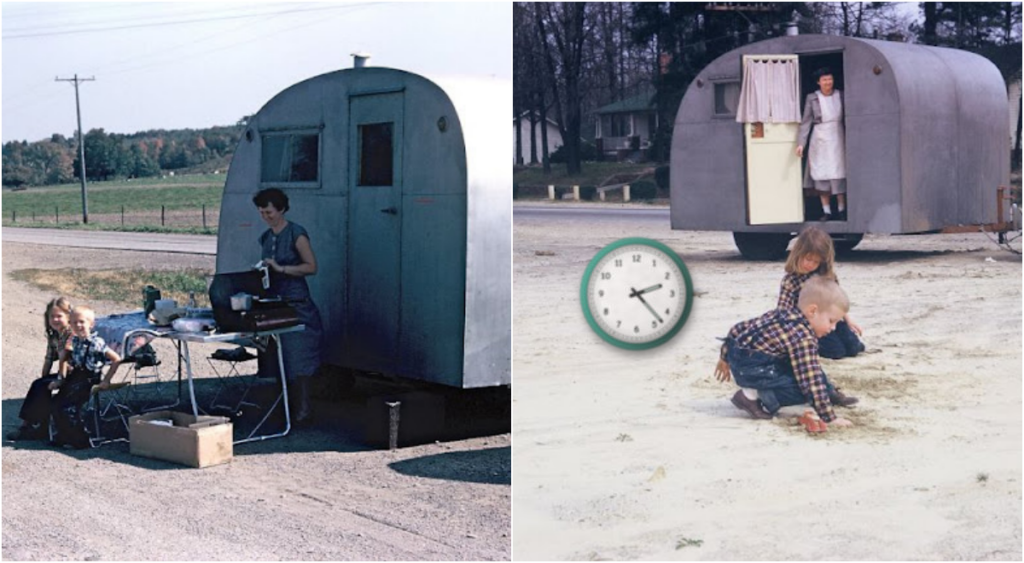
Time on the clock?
2:23
